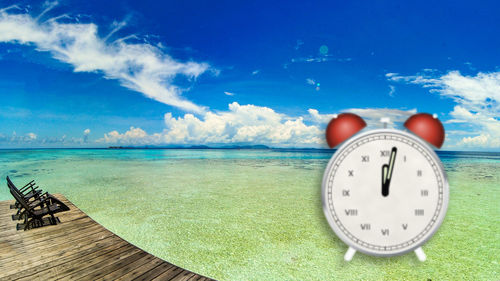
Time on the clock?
12:02
